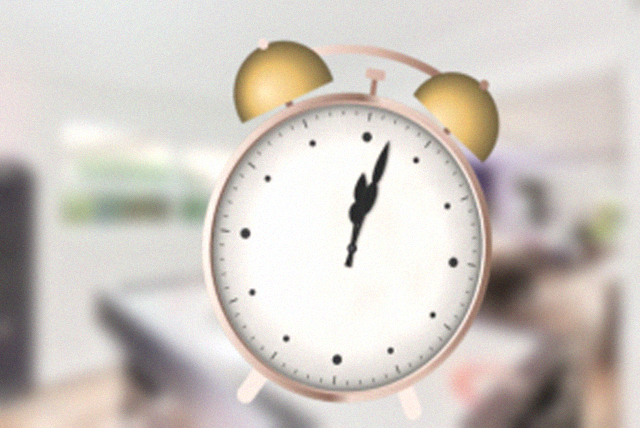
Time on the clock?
12:02
